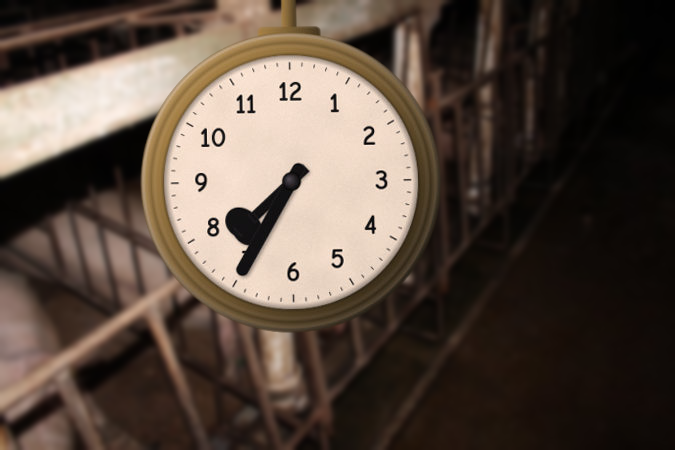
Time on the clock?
7:35
